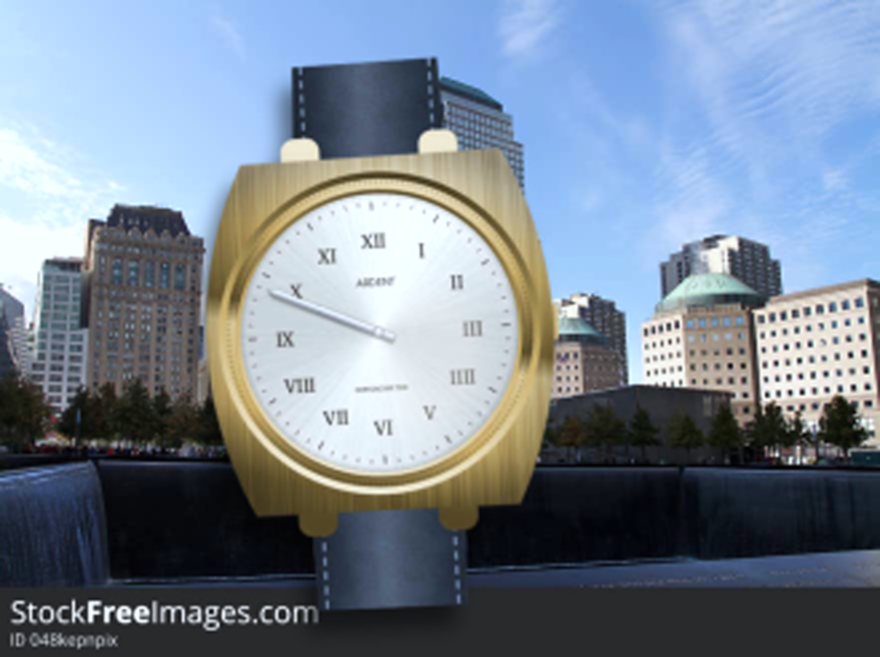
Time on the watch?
9:49
